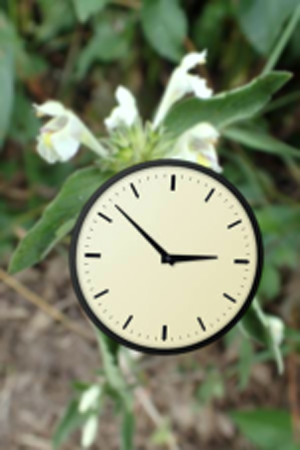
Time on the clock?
2:52
